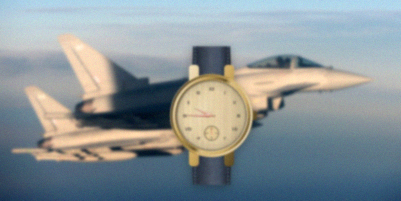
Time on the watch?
9:45
